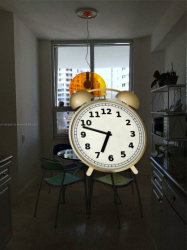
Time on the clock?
6:48
